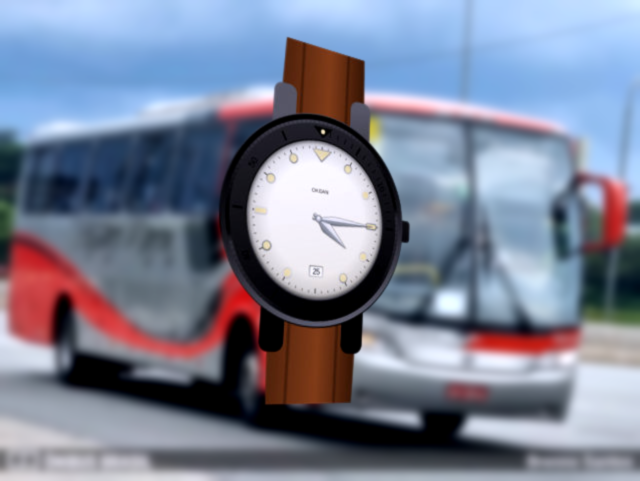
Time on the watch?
4:15
